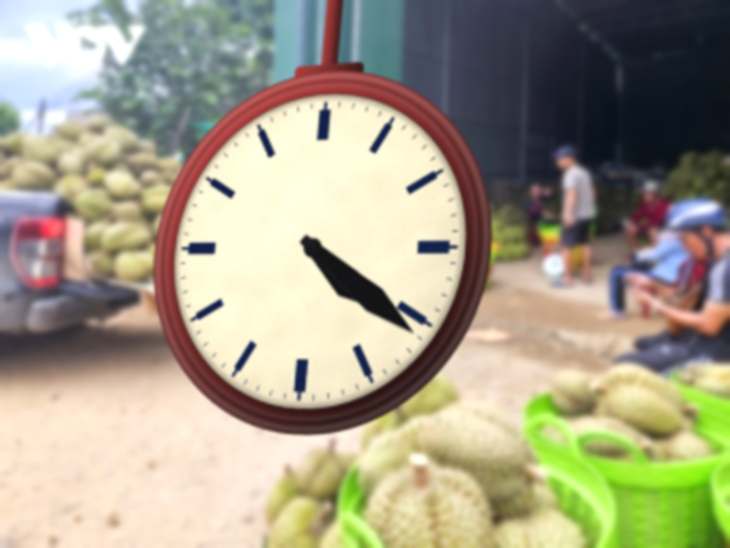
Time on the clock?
4:21
